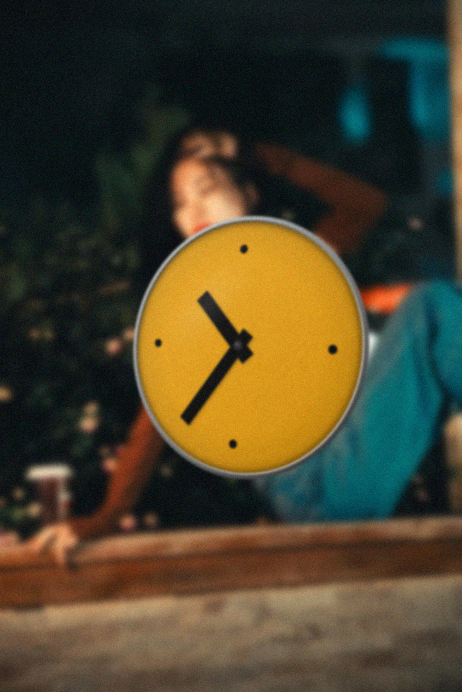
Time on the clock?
10:36
